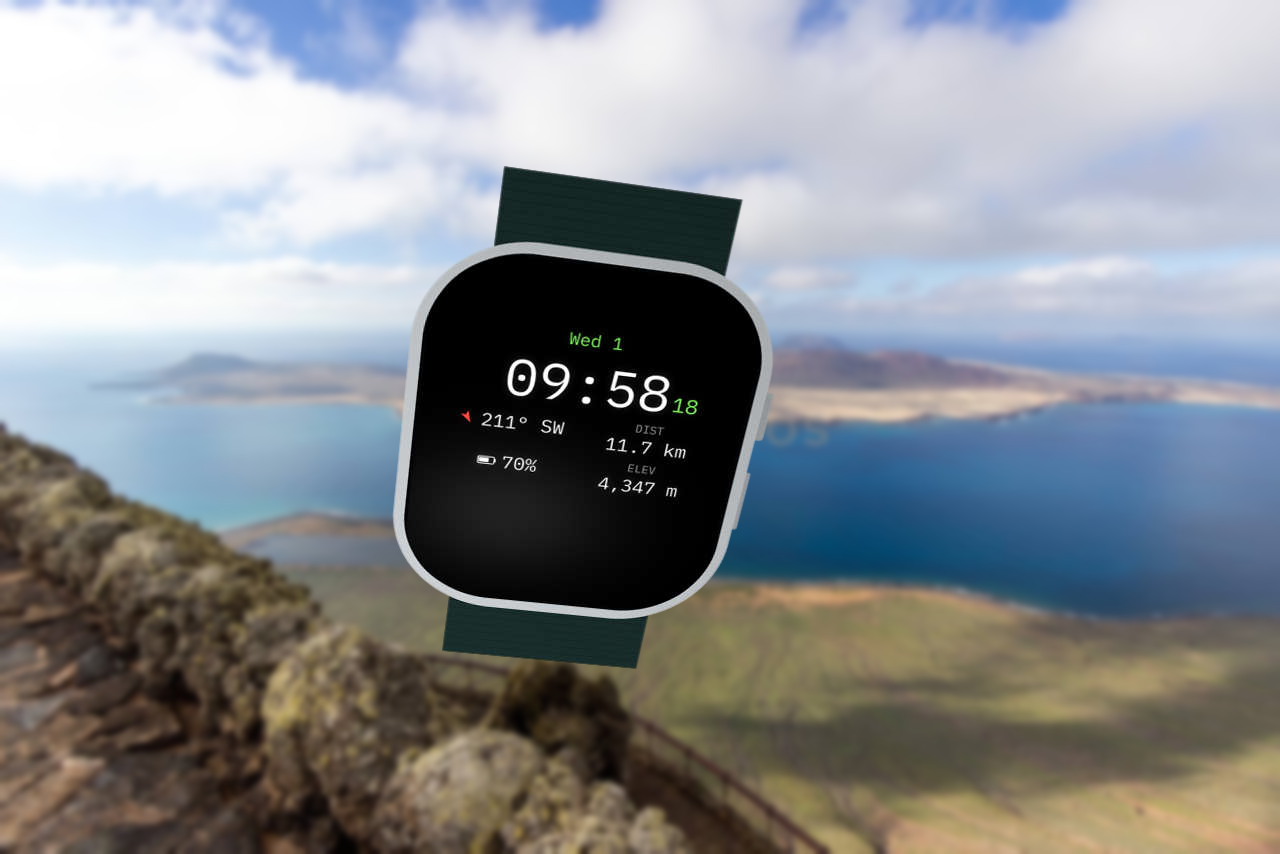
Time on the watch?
9:58:18
